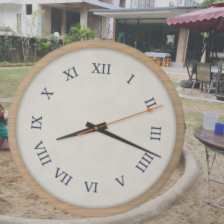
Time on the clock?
8:18:11
